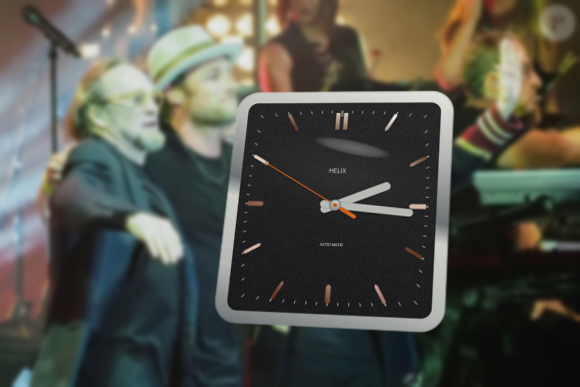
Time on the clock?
2:15:50
